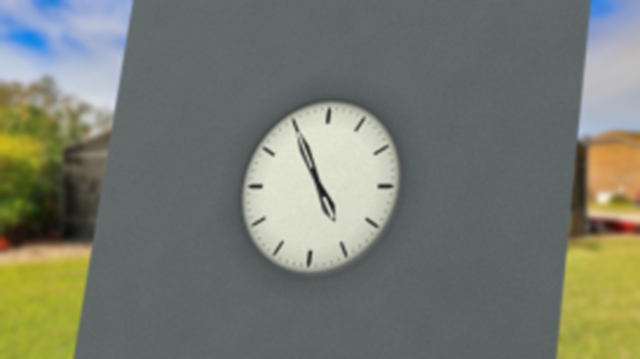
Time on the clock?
4:55
